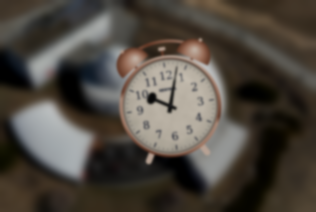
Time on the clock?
10:03
